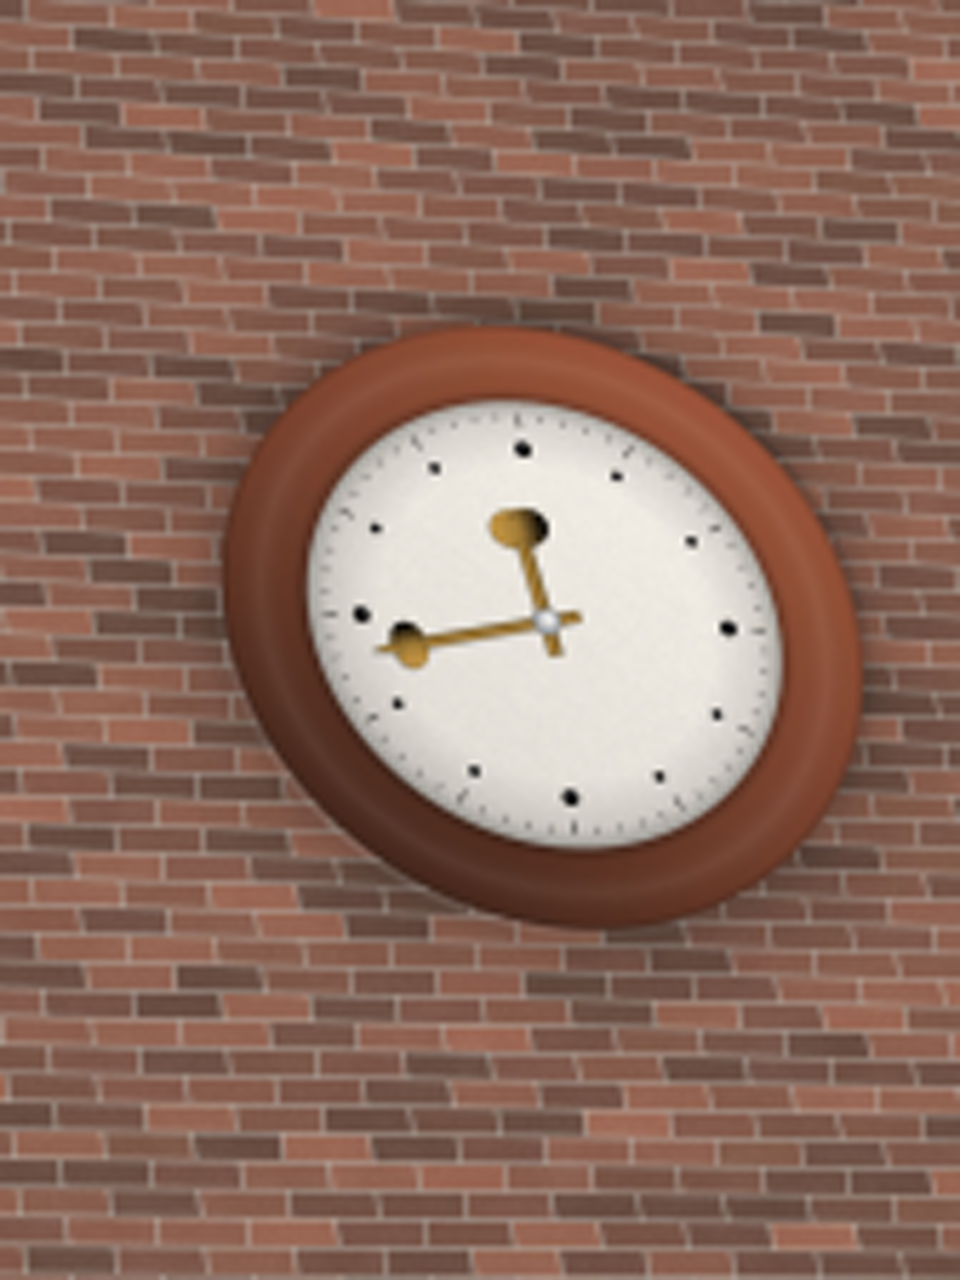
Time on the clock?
11:43
